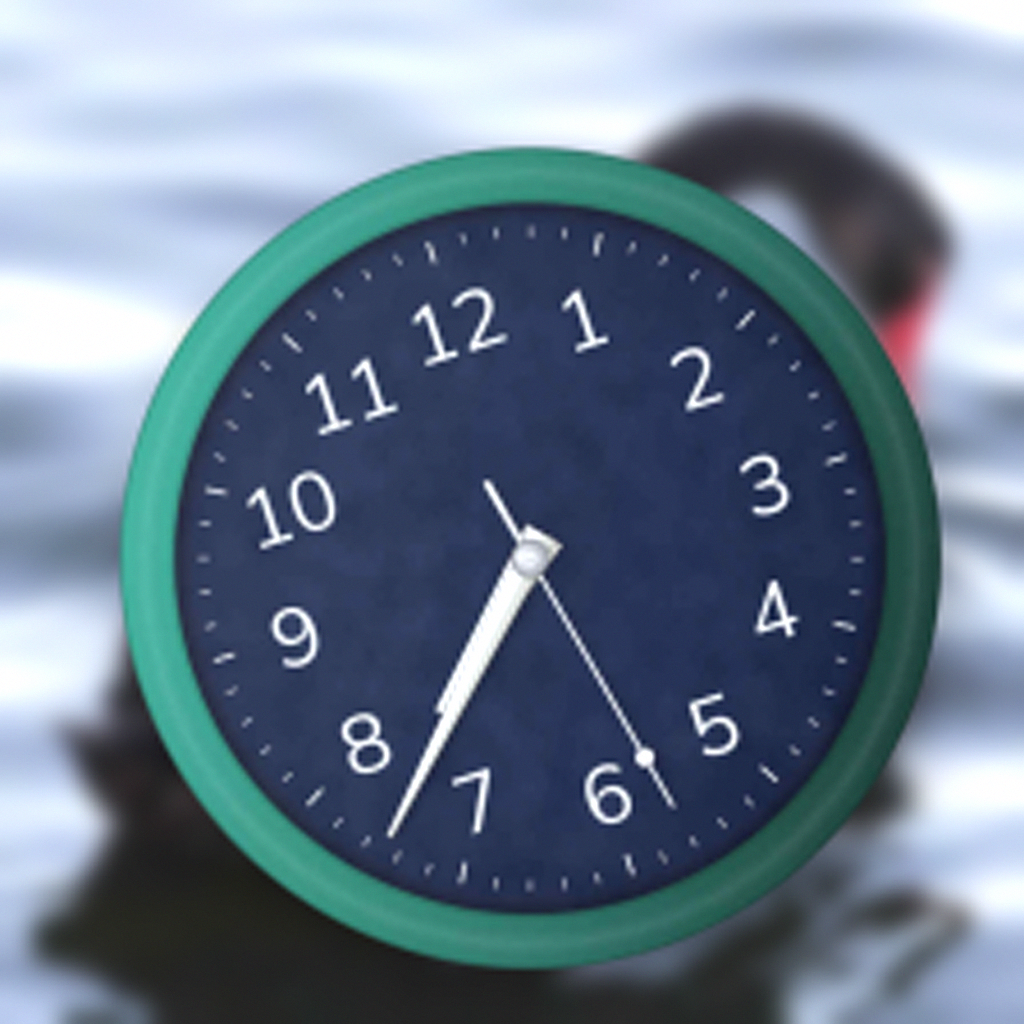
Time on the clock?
7:37:28
